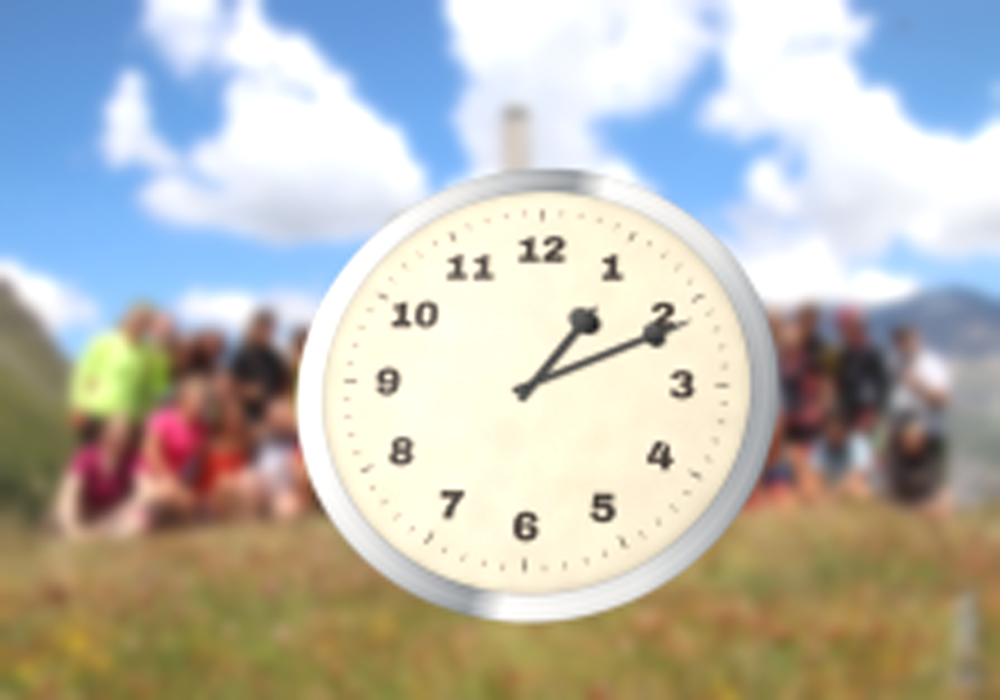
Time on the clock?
1:11
